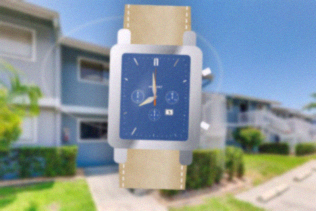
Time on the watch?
7:59
